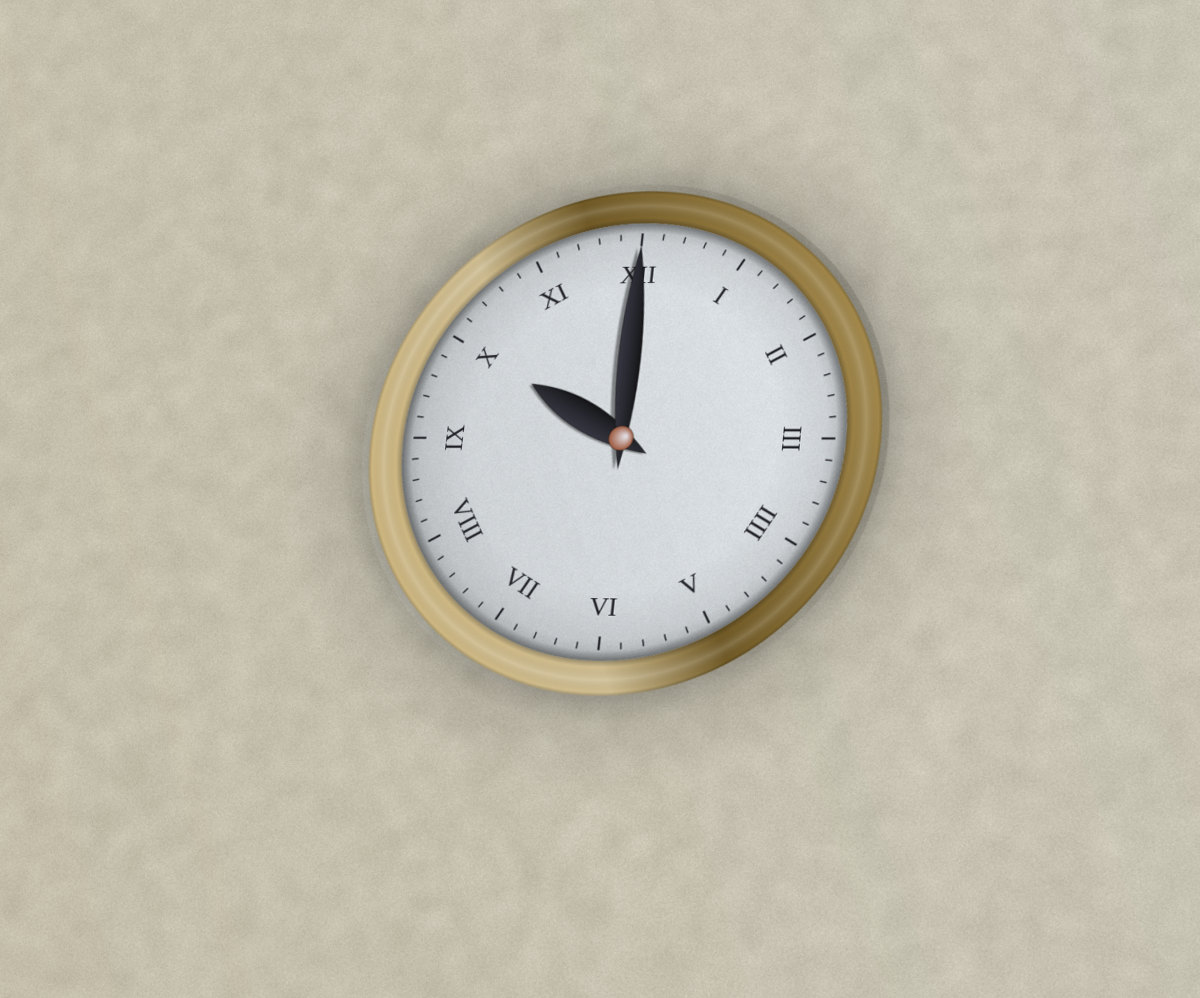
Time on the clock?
10:00
